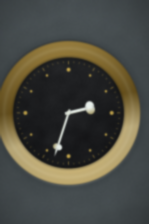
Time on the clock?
2:33
